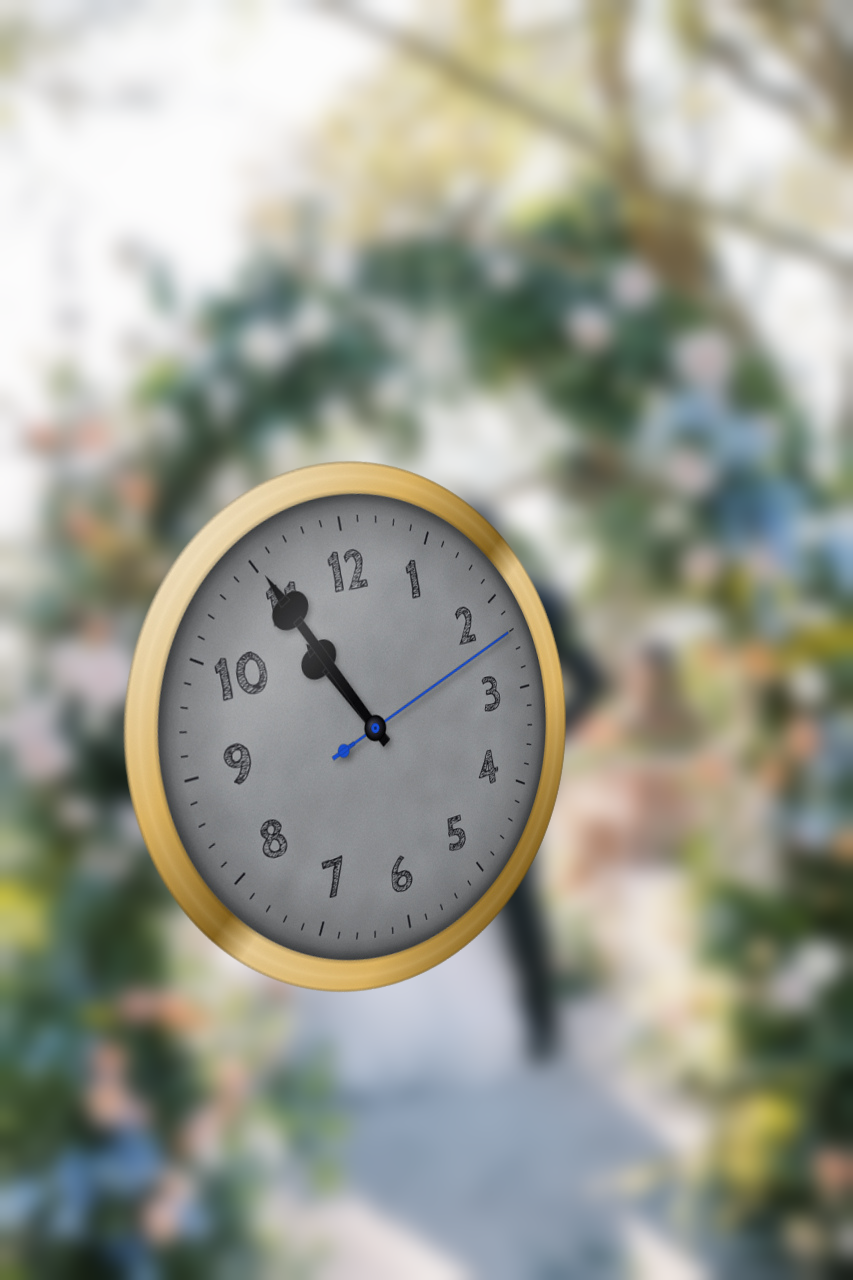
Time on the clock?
10:55:12
